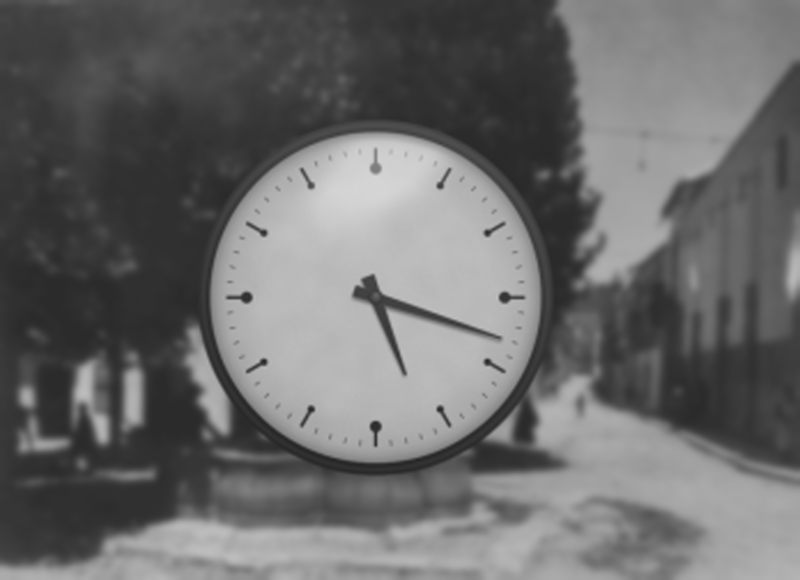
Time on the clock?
5:18
